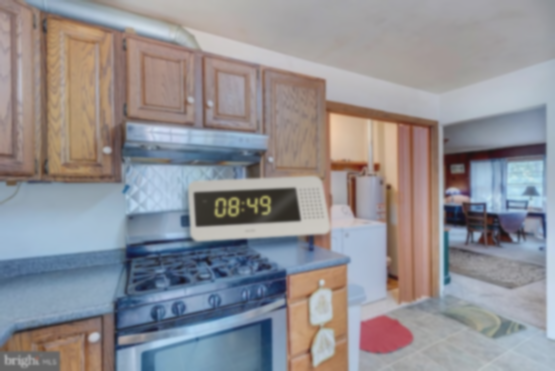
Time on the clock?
8:49
